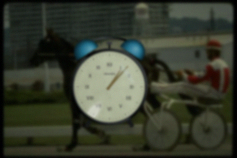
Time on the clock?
1:07
